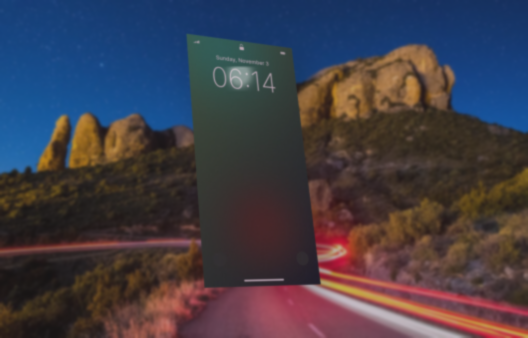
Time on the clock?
6:14
